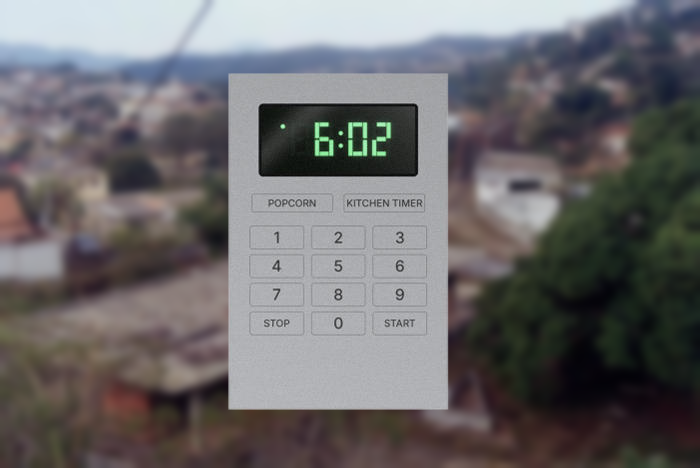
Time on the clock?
6:02
